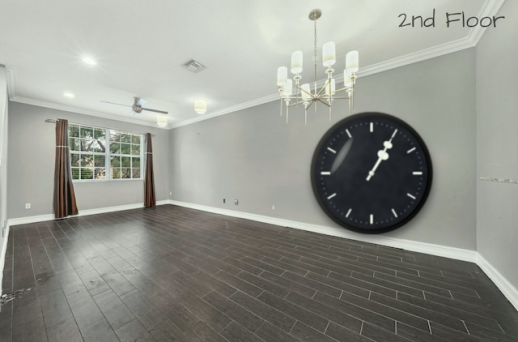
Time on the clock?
1:05
